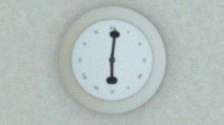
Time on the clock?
6:01
